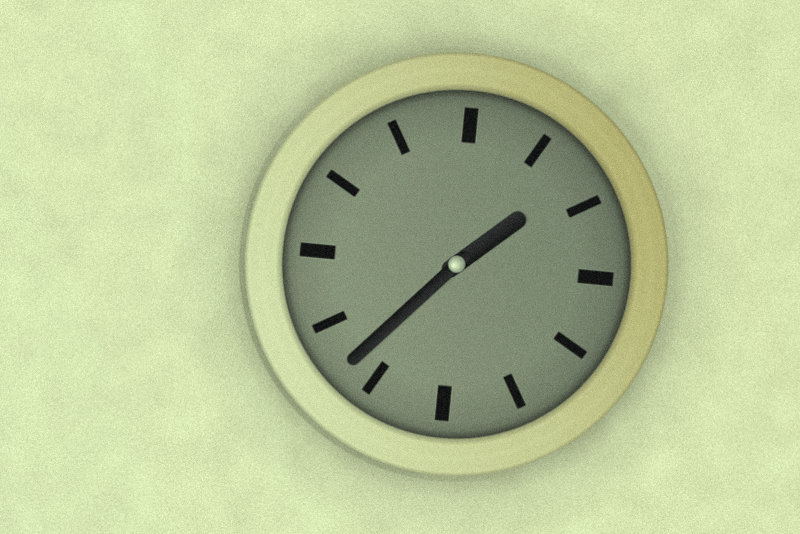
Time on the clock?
1:37
